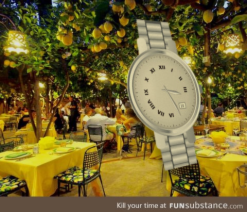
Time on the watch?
3:26
